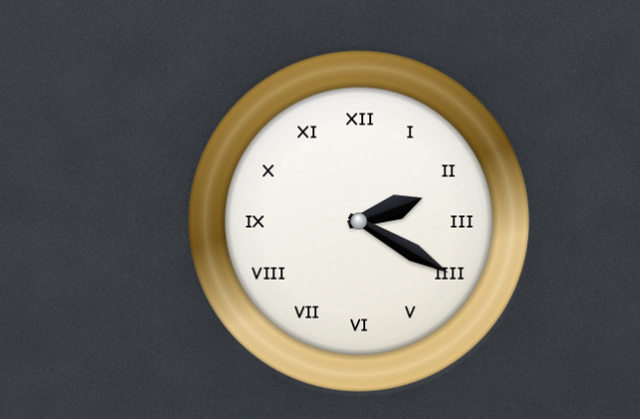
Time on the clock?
2:20
